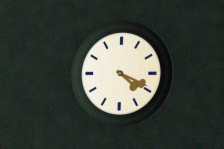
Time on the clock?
4:19
